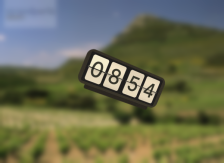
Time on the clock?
8:54
